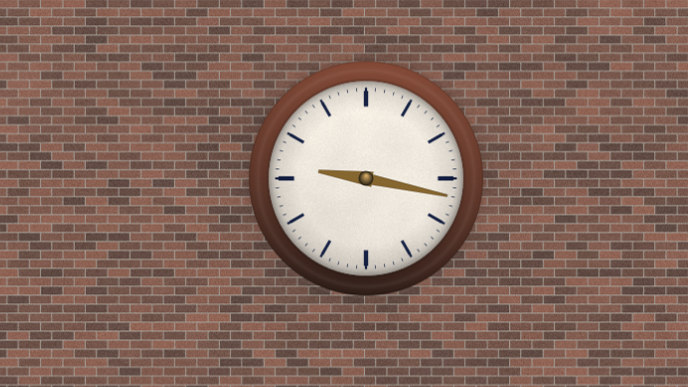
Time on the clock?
9:17
